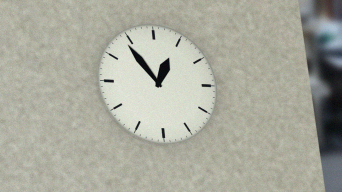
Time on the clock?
12:54
